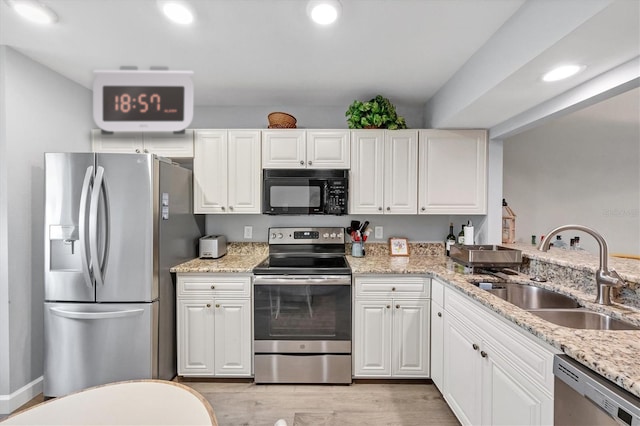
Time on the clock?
18:57
